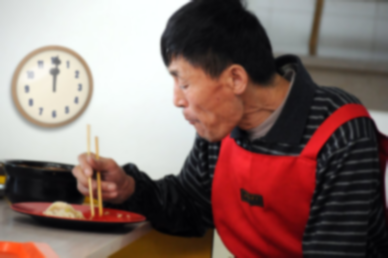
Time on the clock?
12:01
